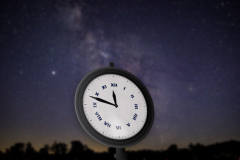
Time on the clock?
11:48
